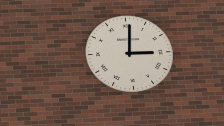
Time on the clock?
3:01
